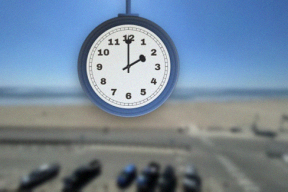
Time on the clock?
2:00
